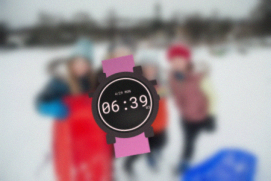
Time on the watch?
6:39
